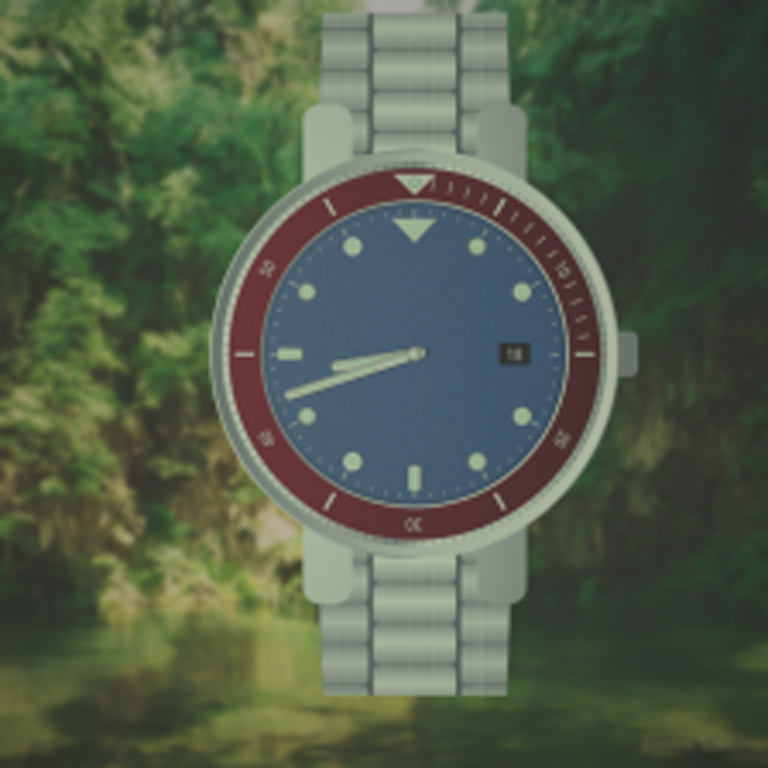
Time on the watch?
8:42
